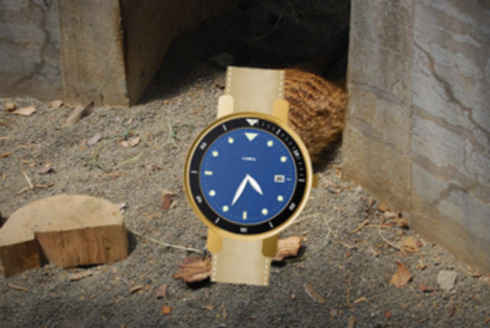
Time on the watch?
4:34
